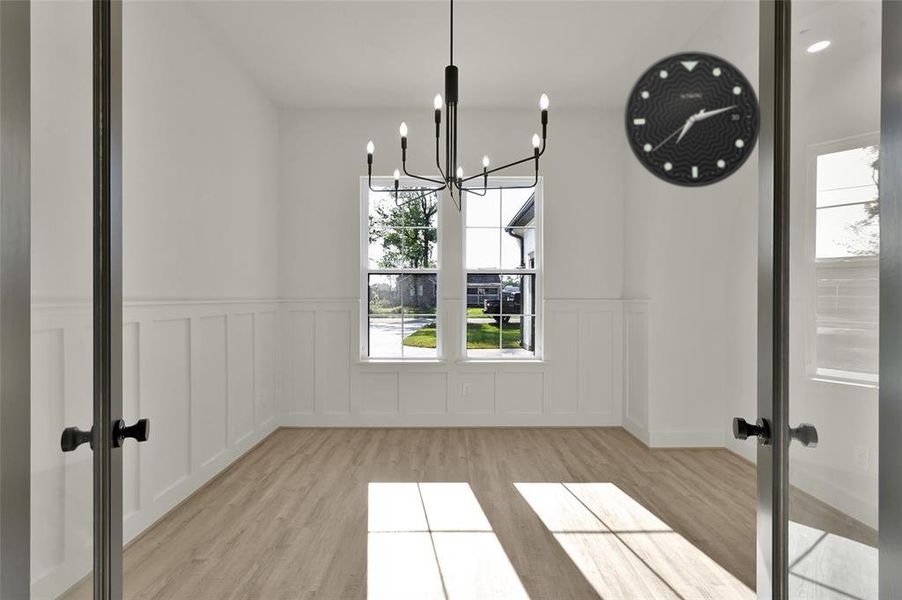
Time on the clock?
7:12:39
